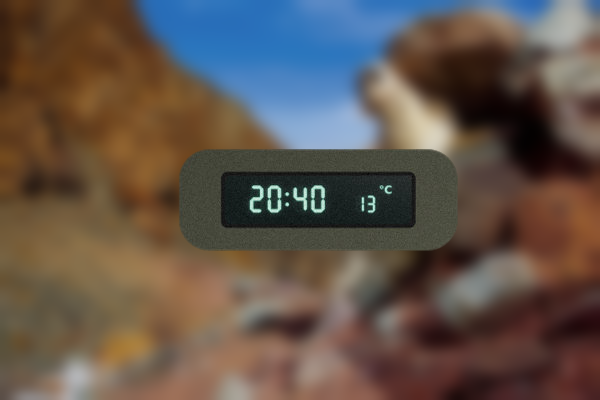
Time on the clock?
20:40
